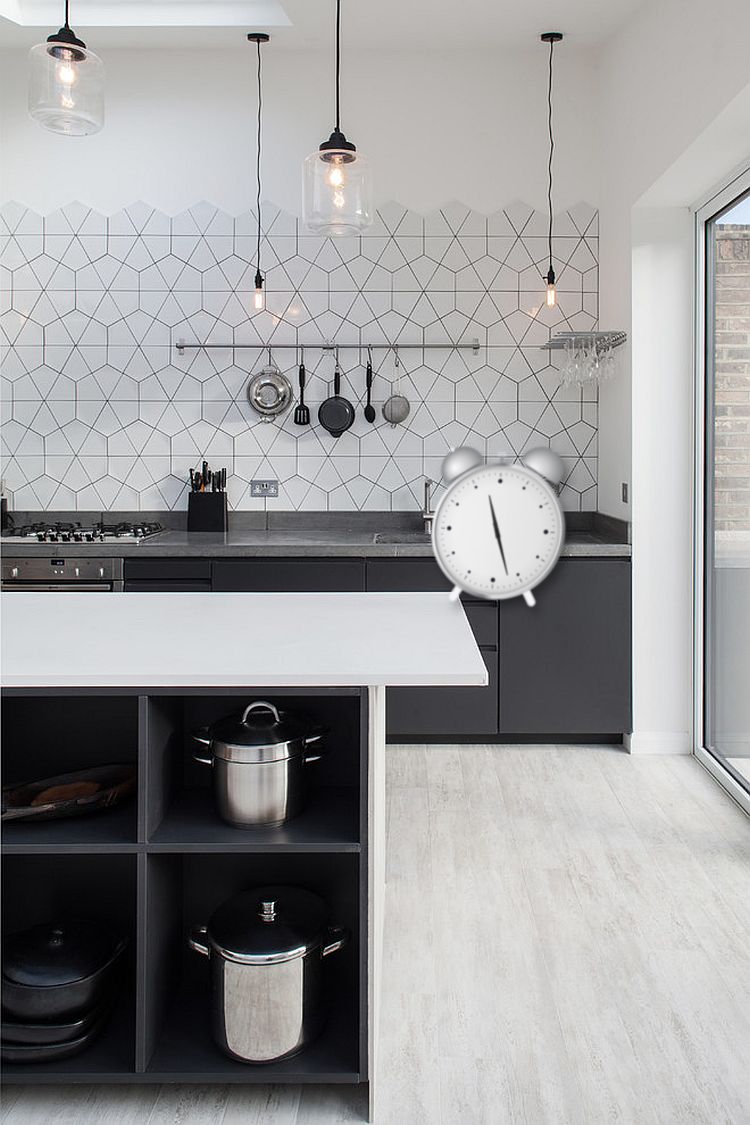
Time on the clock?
11:27
